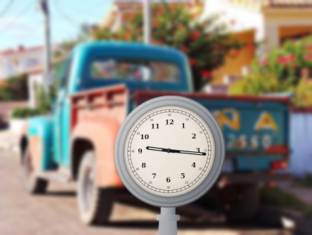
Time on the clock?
9:16
